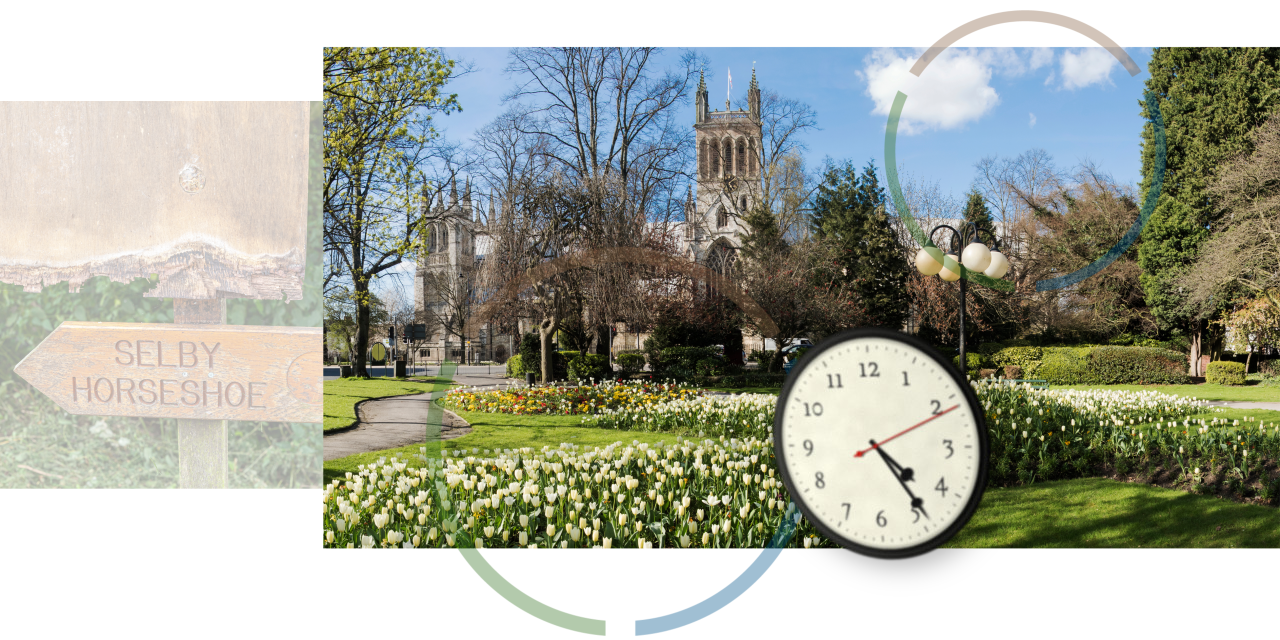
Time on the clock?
4:24:11
